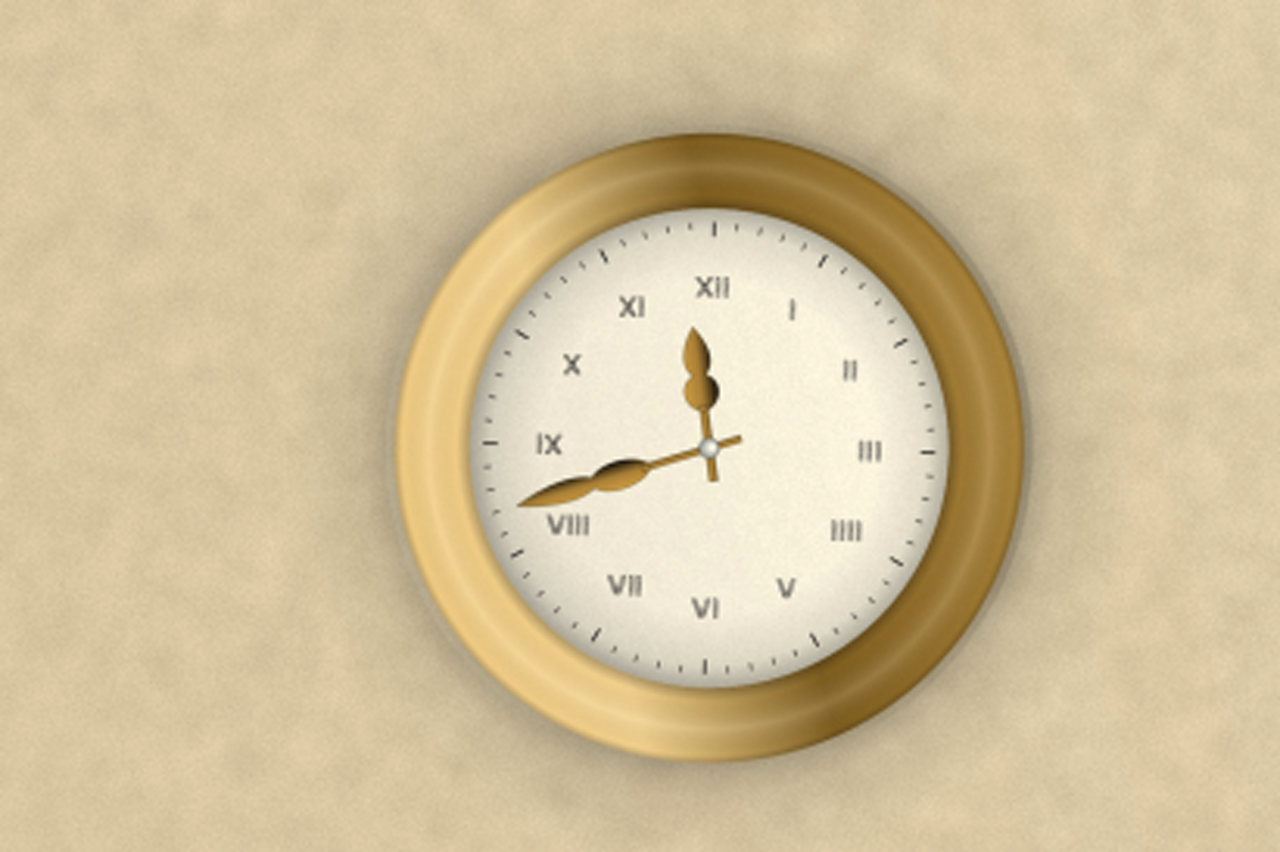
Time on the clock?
11:42
